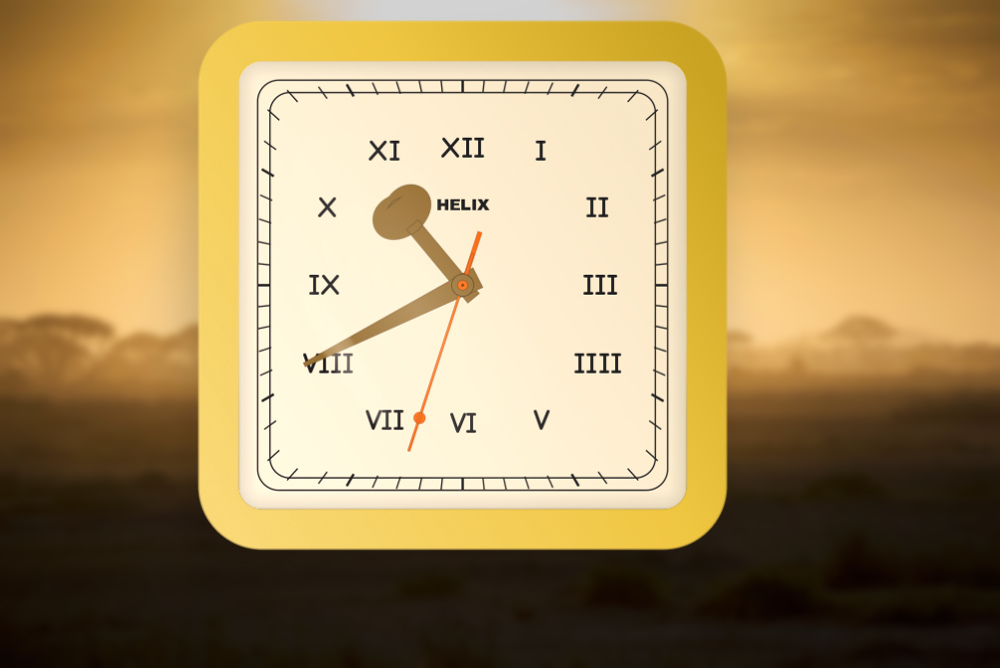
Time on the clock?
10:40:33
